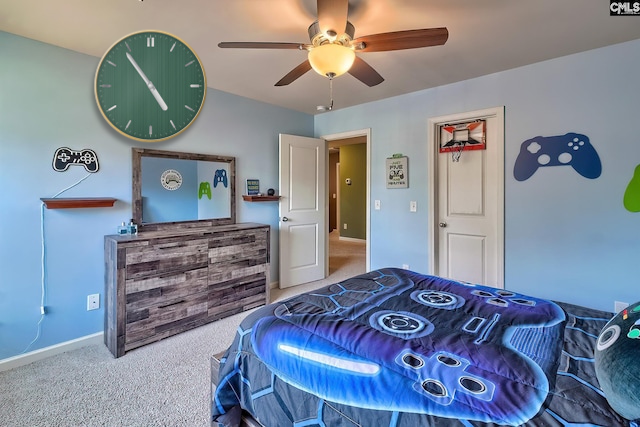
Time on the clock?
4:54
